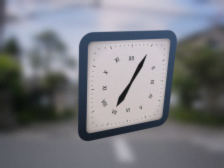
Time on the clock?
7:05
